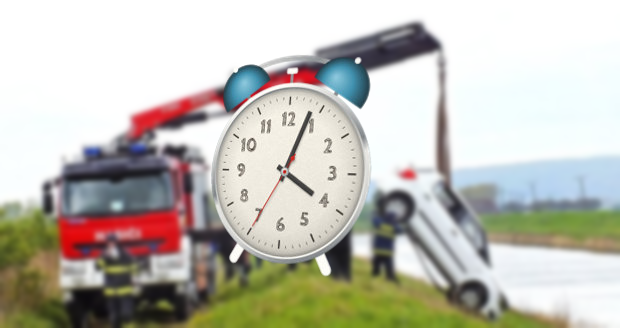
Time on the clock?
4:03:35
